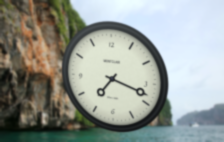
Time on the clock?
7:18
